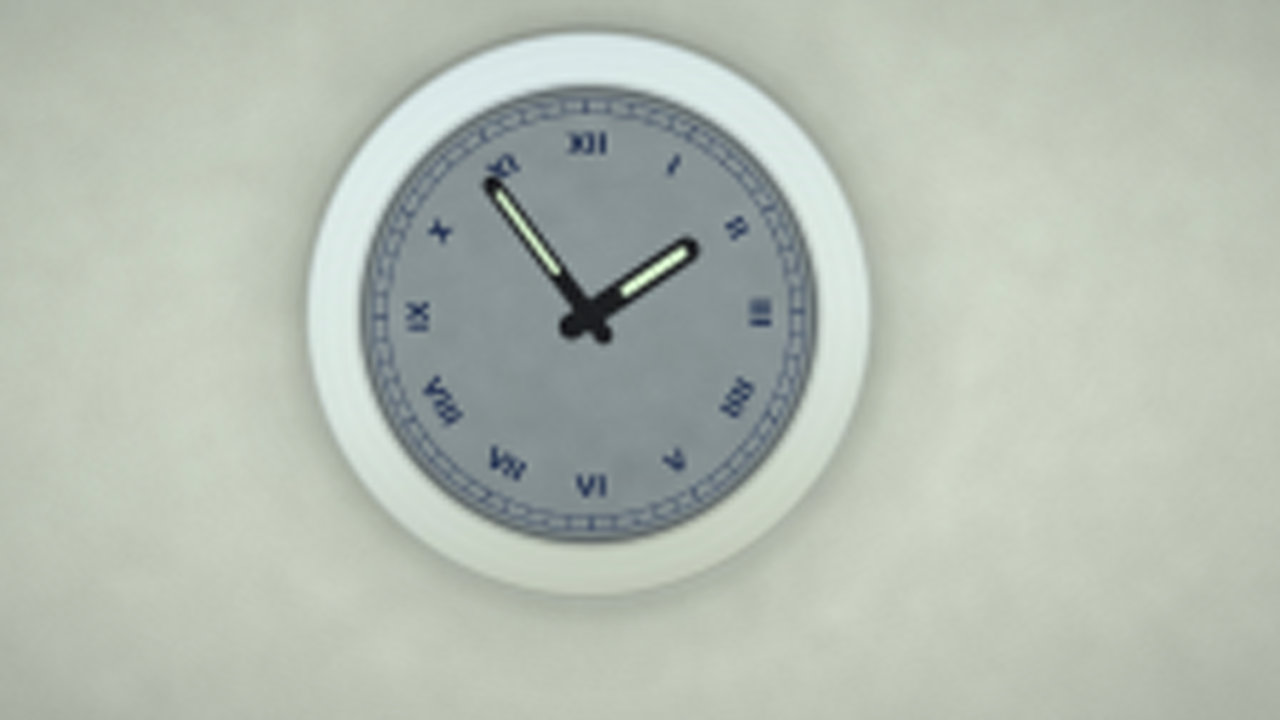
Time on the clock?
1:54
